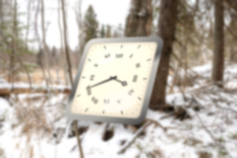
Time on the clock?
3:41
